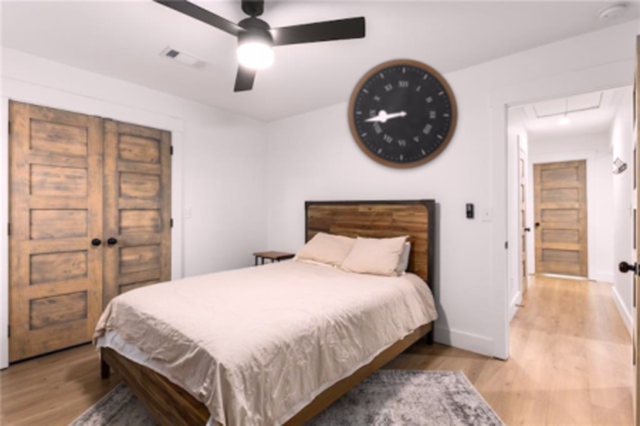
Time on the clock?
8:43
